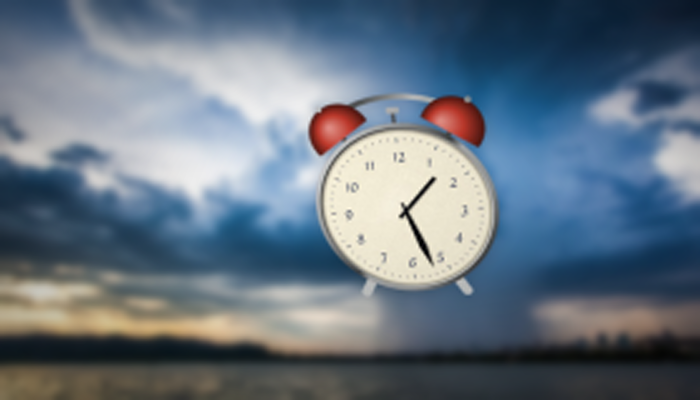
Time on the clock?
1:27
